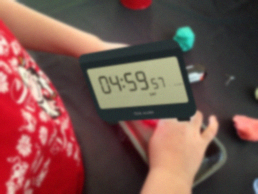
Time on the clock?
4:59
